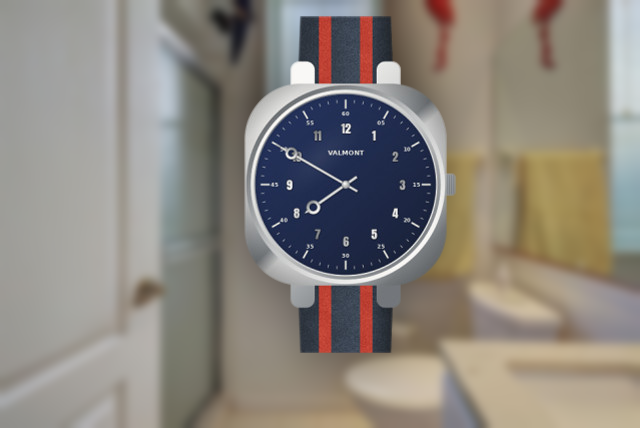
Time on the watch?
7:50
